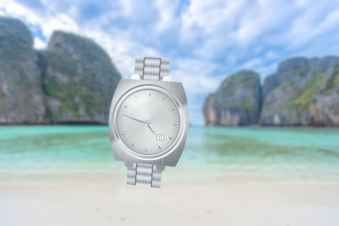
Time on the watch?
4:47
